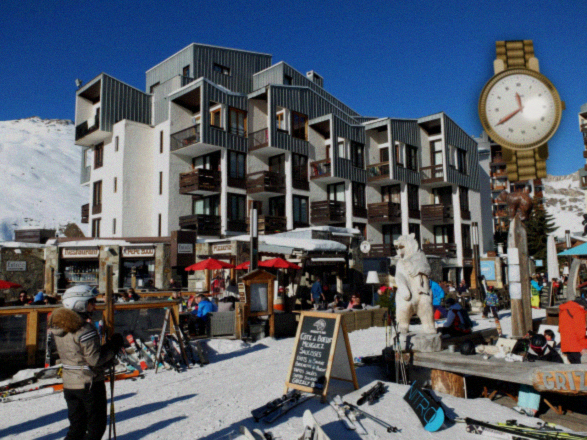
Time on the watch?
11:40
